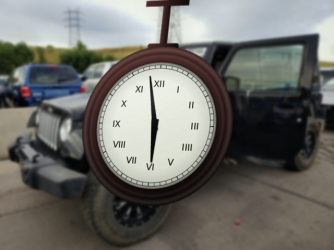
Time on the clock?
5:58
